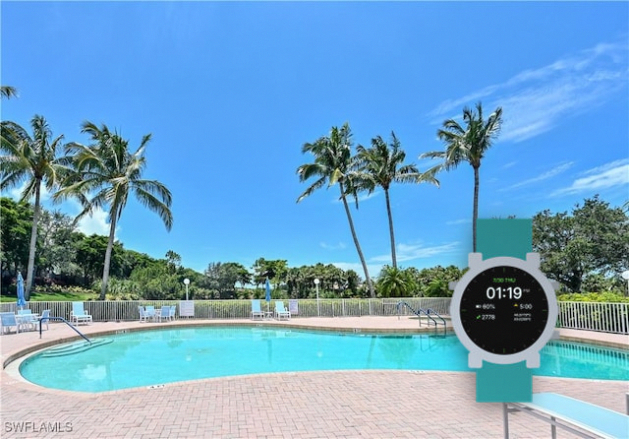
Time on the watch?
1:19
